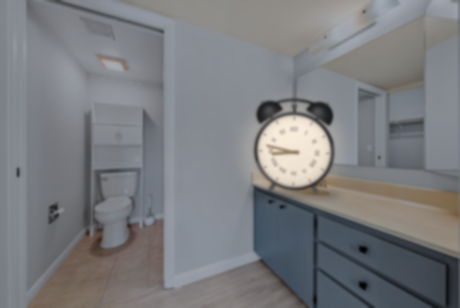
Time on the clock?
8:47
